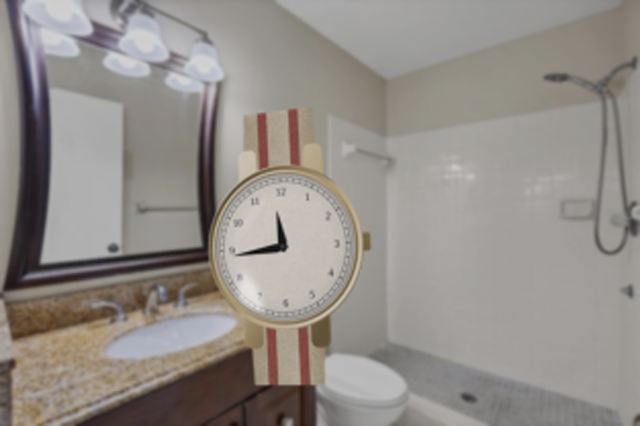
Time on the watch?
11:44
